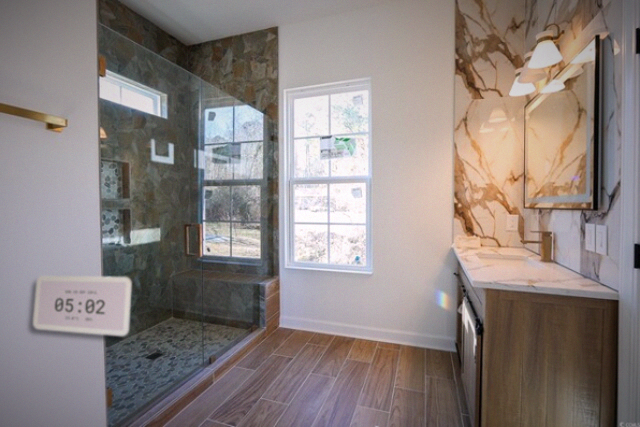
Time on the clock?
5:02
